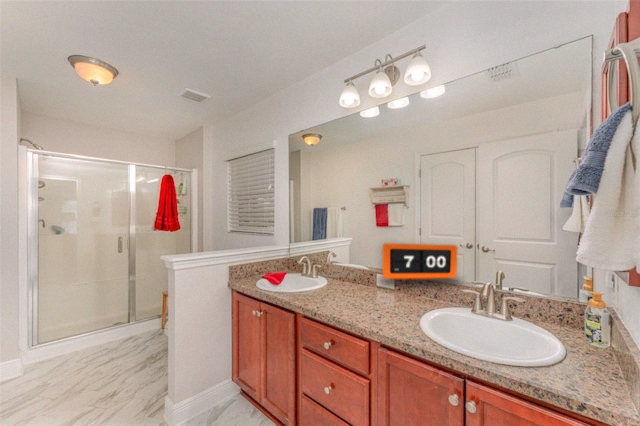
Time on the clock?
7:00
